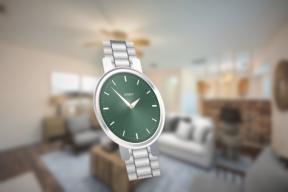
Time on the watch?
1:53
